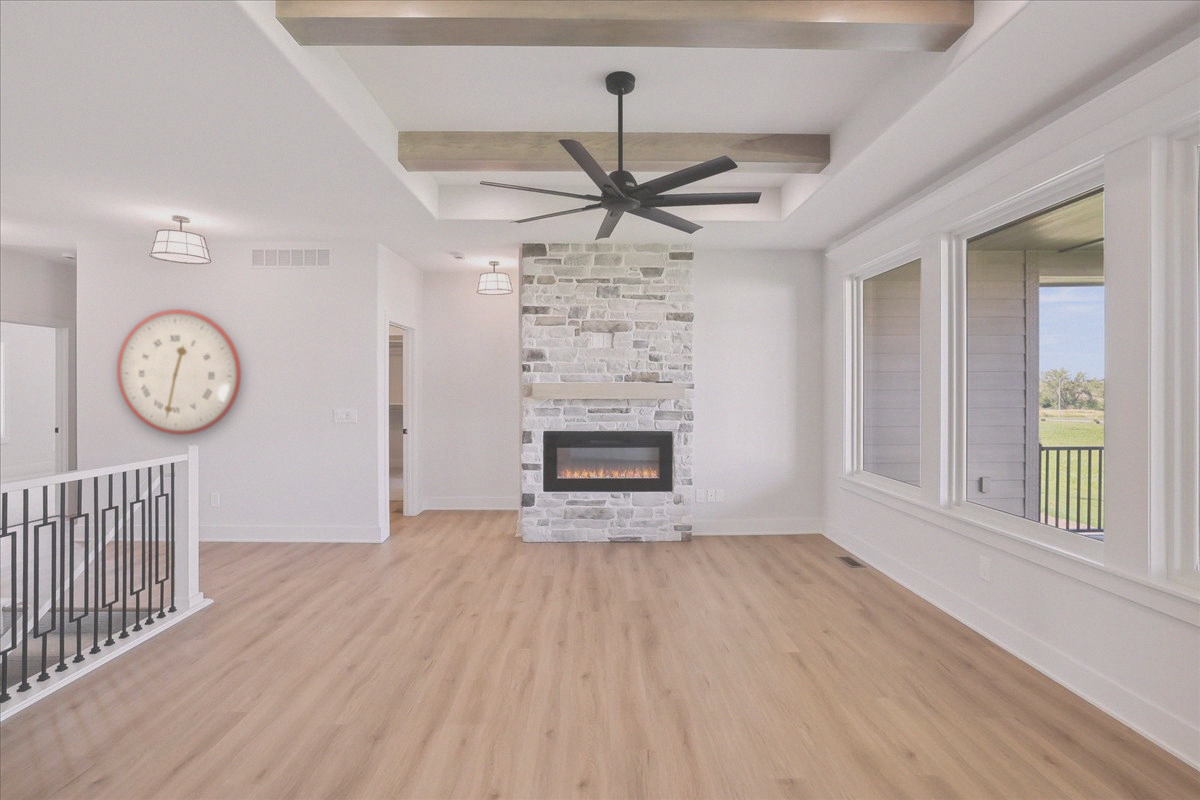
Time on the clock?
12:32
